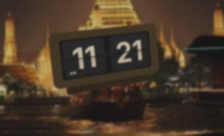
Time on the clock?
11:21
